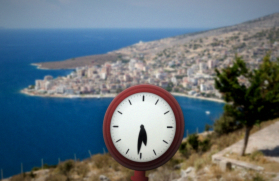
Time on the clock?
5:31
